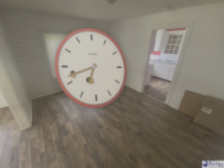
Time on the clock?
6:42
